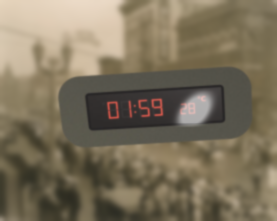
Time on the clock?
1:59
